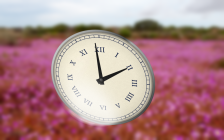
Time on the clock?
1:59
